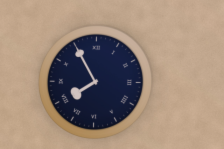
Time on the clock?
7:55
